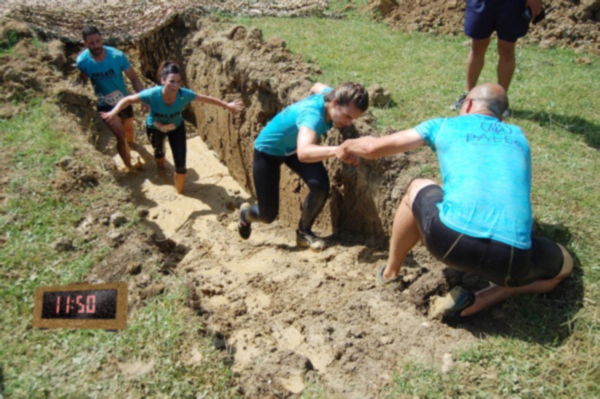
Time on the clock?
11:50
